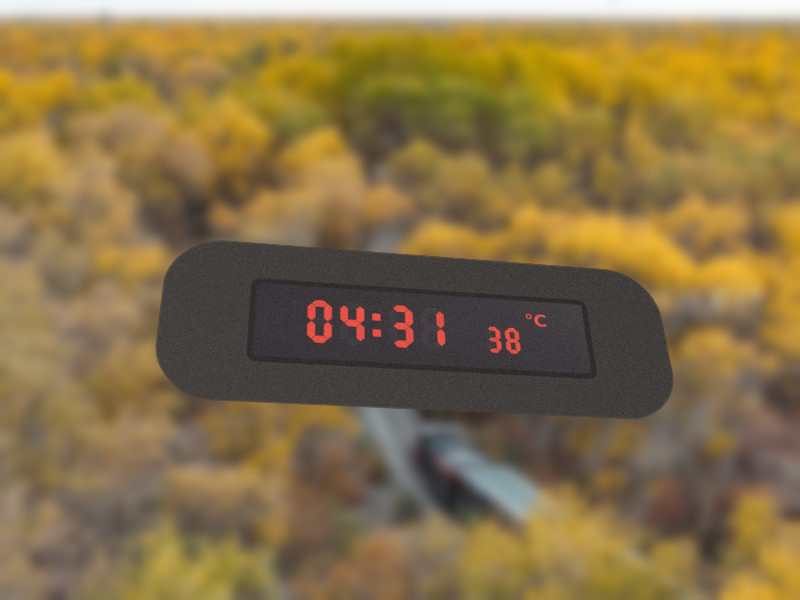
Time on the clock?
4:31
